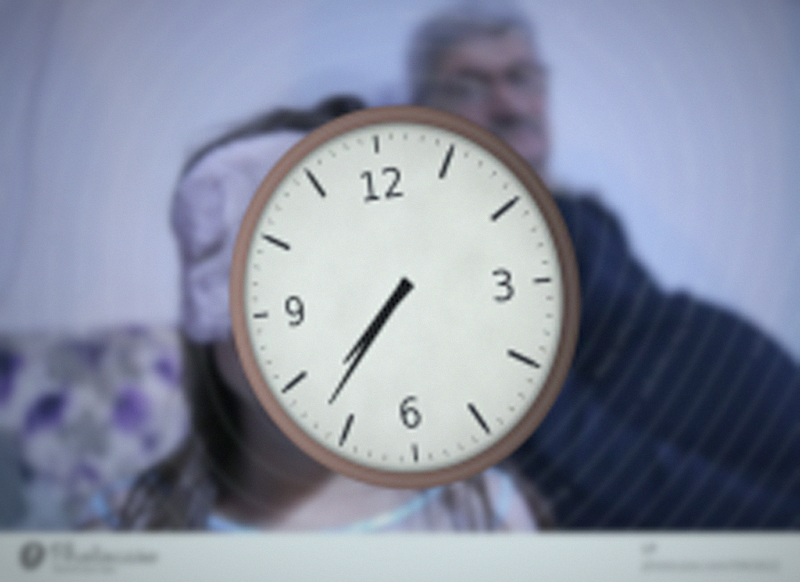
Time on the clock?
7:37
